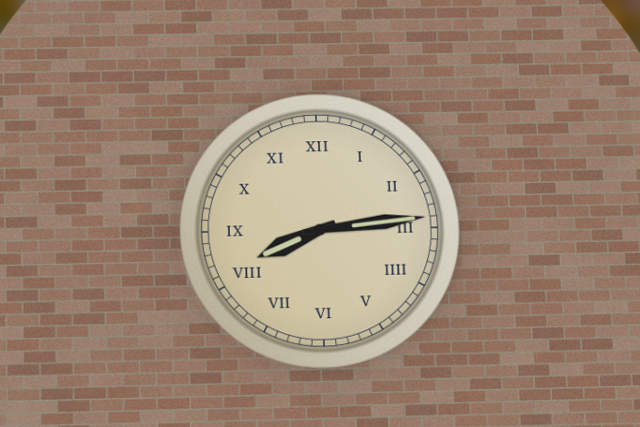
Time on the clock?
8:14
